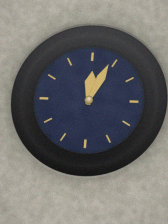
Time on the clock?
12:04
